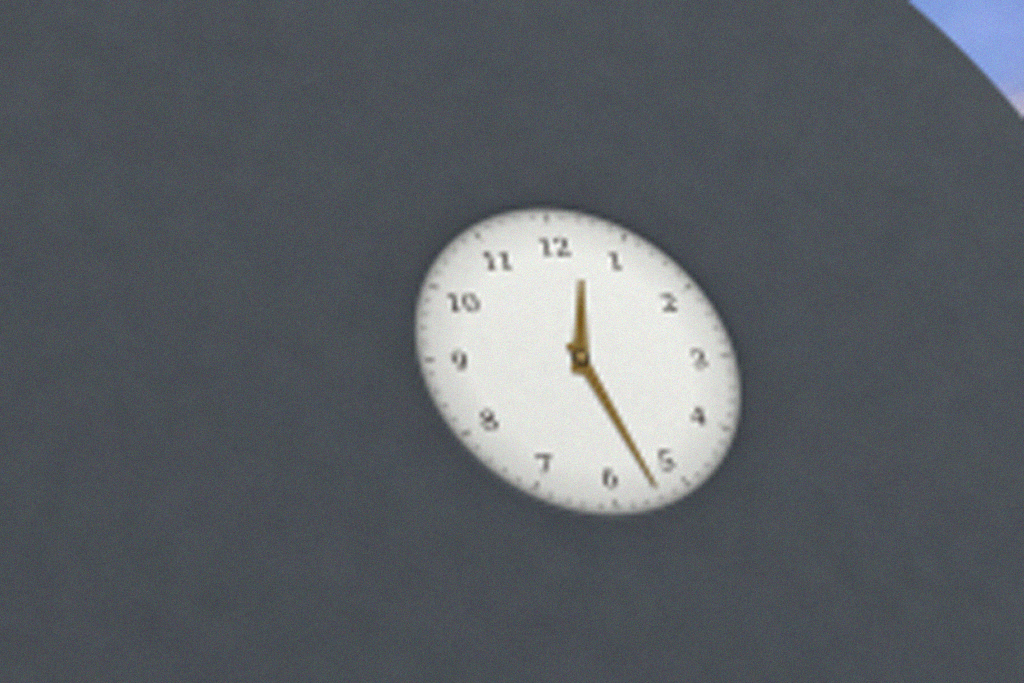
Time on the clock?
12:27
